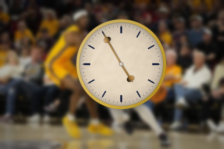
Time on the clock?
4:55
